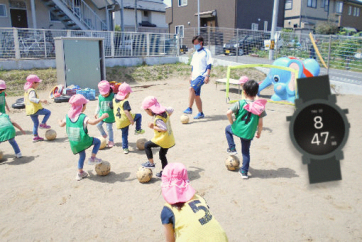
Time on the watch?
8:47
